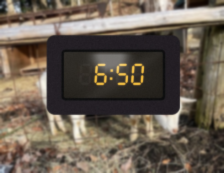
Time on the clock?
6:50
